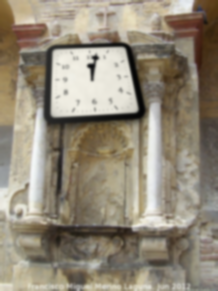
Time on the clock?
12:02
